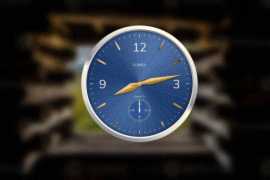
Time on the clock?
8:13
